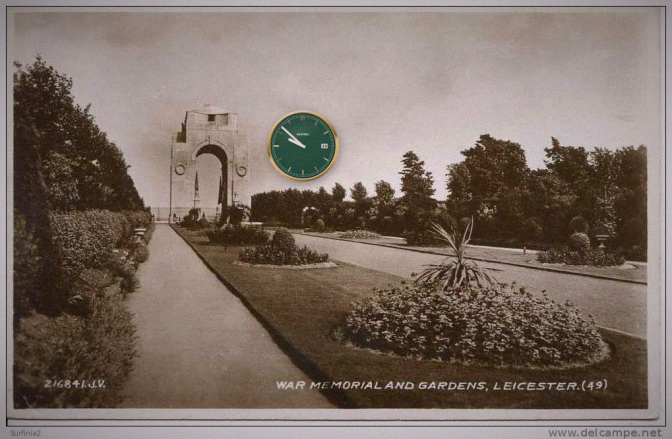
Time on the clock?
9:52
